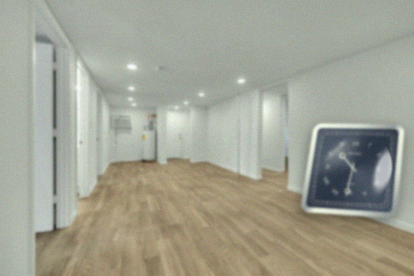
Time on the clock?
10:31
